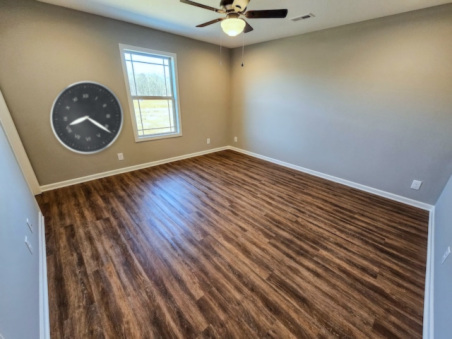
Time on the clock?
8:21
